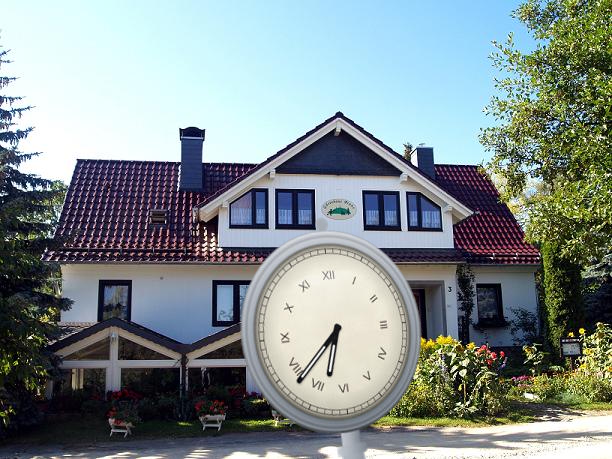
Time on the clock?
6:38
